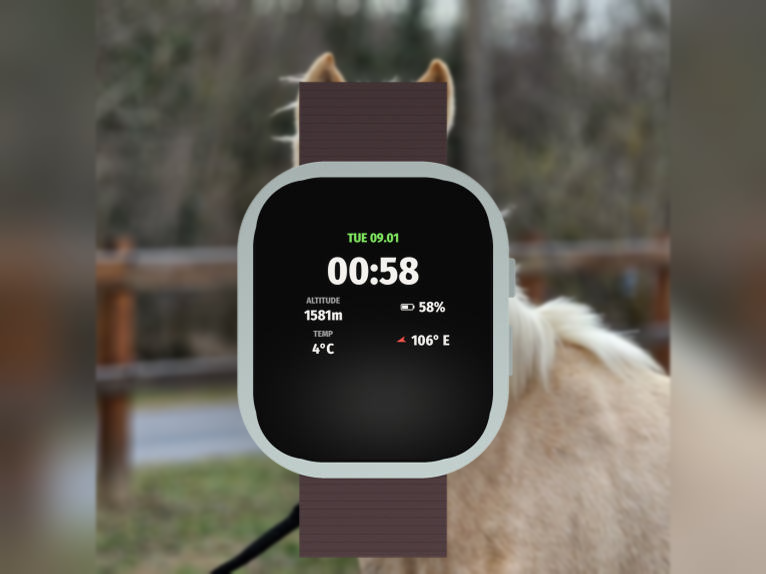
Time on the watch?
0:58
